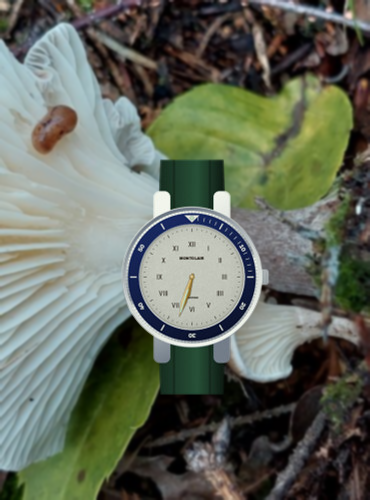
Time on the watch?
6:33
